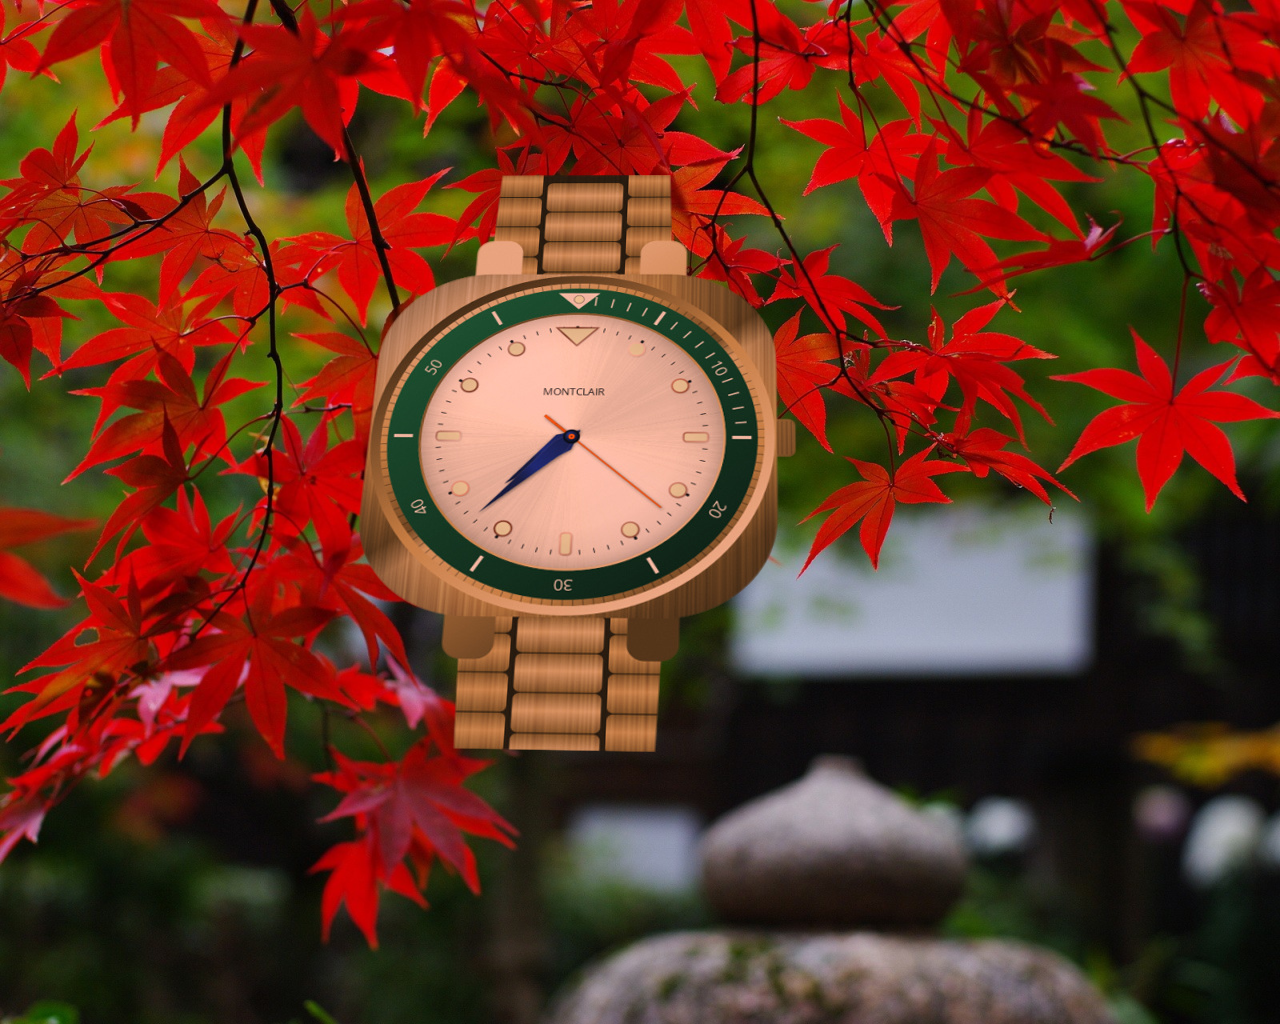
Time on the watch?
7:37:22
